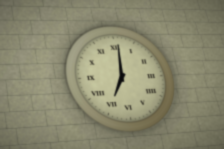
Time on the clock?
7:01
